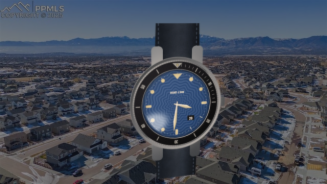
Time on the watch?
3:31
